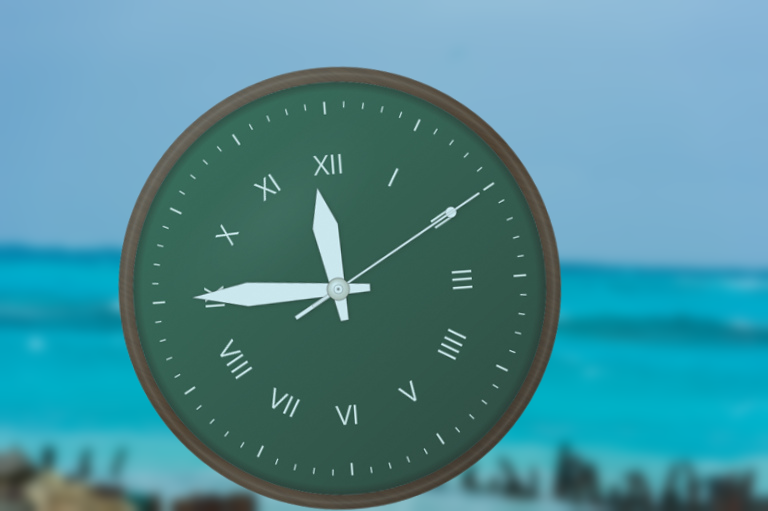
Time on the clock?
11:45:10
